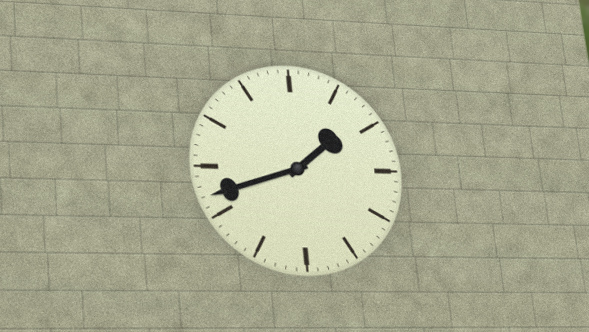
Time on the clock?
1:42
